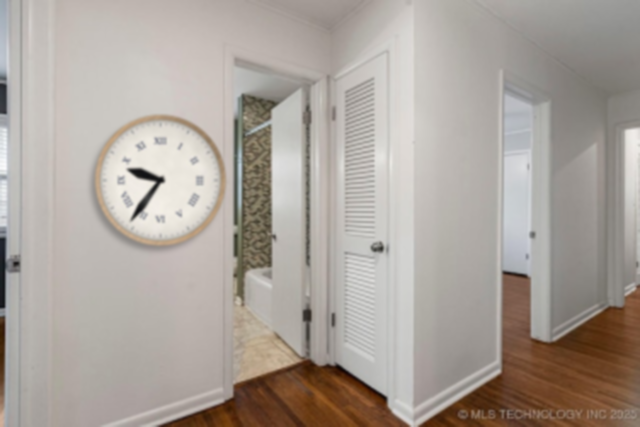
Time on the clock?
9:36
